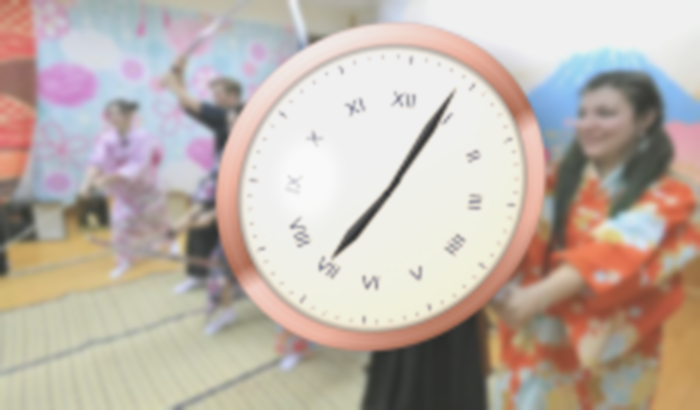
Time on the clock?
7:04
